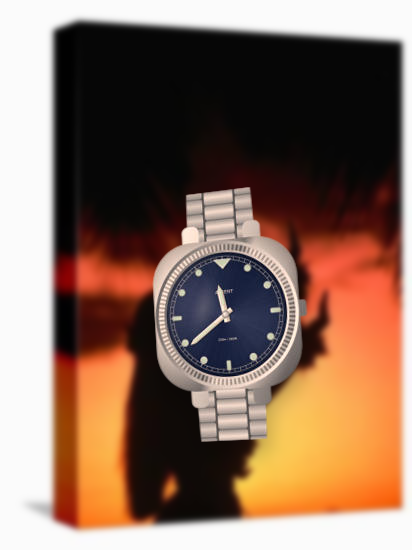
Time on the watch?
11:39
